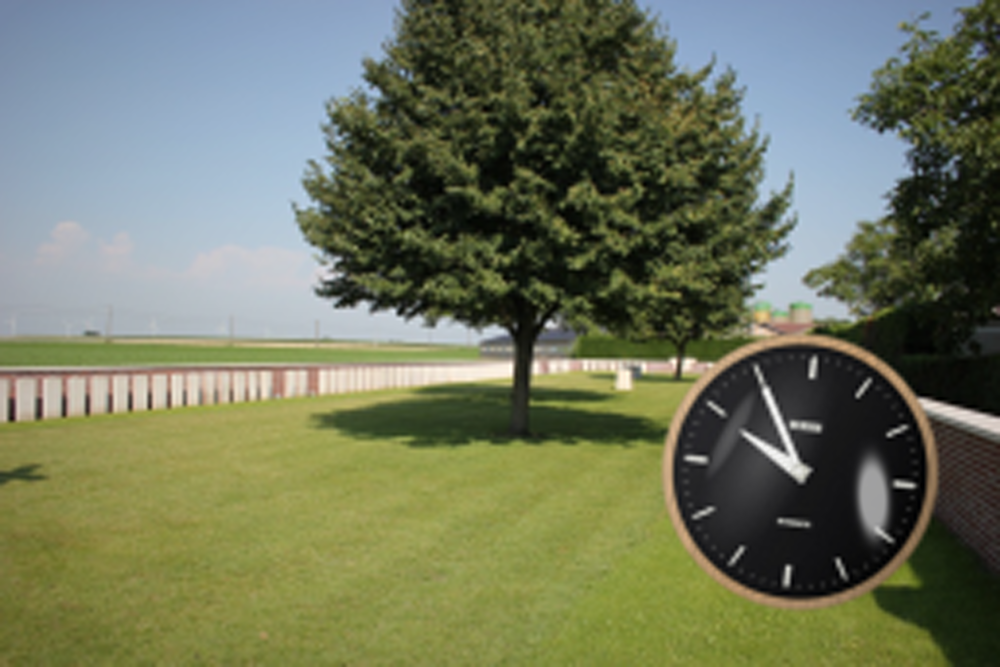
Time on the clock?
9:55
